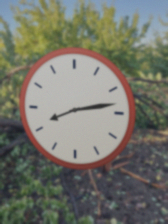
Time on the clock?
8:13
